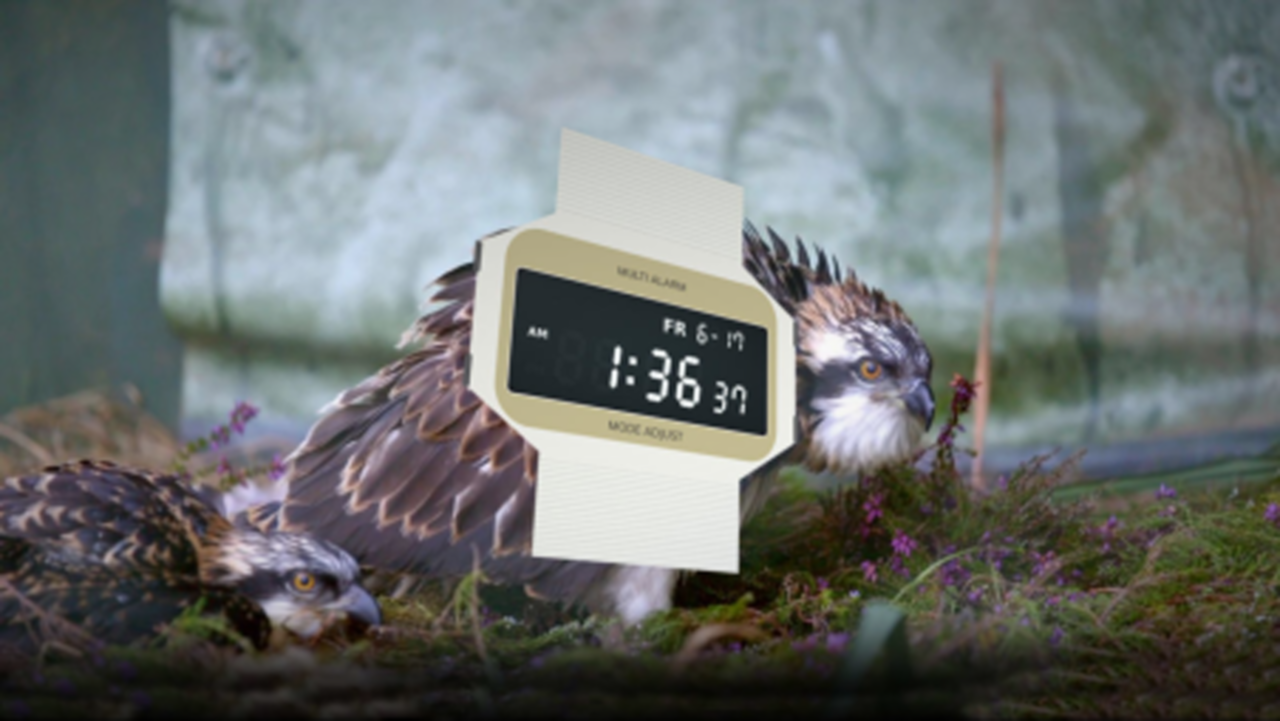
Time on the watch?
1:36:37
